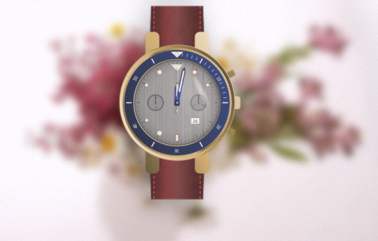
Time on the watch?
12:02
